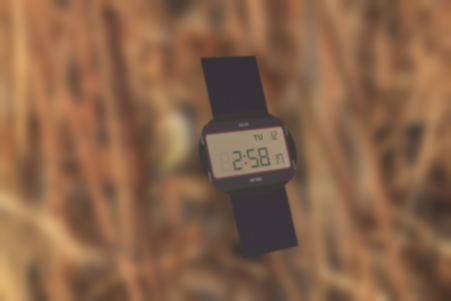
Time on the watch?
2:58
